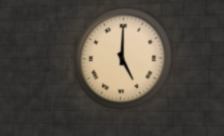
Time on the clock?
5:00
